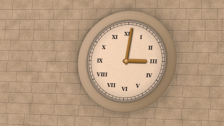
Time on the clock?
3:01
